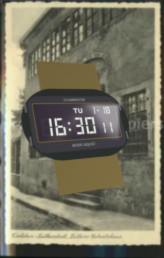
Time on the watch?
16:30:11
